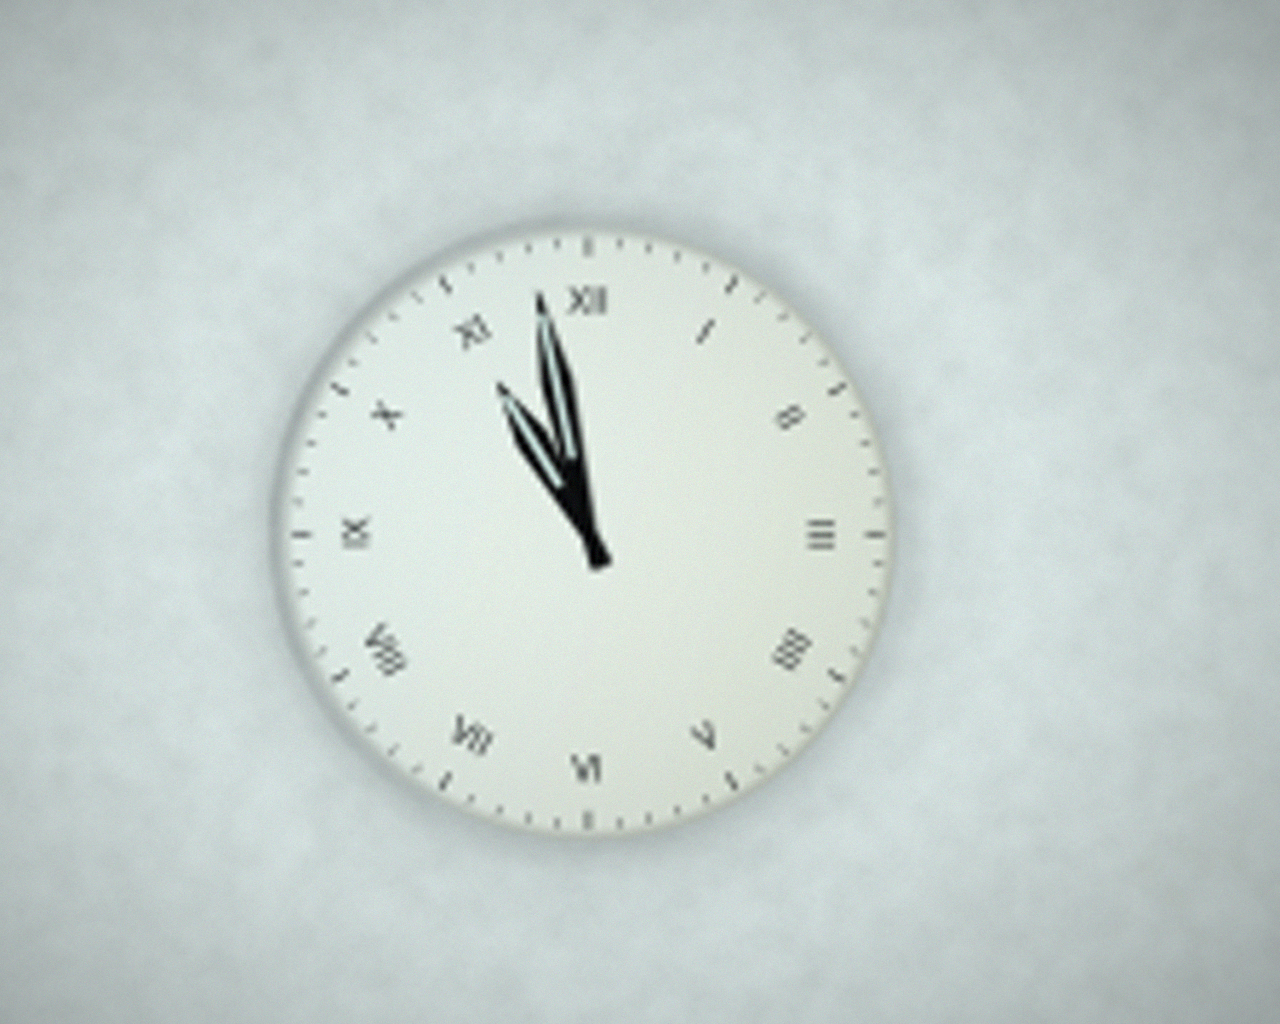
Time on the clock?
10:58
